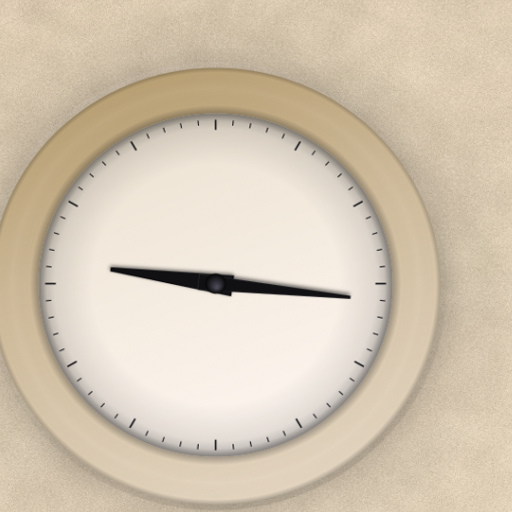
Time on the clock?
9:16
